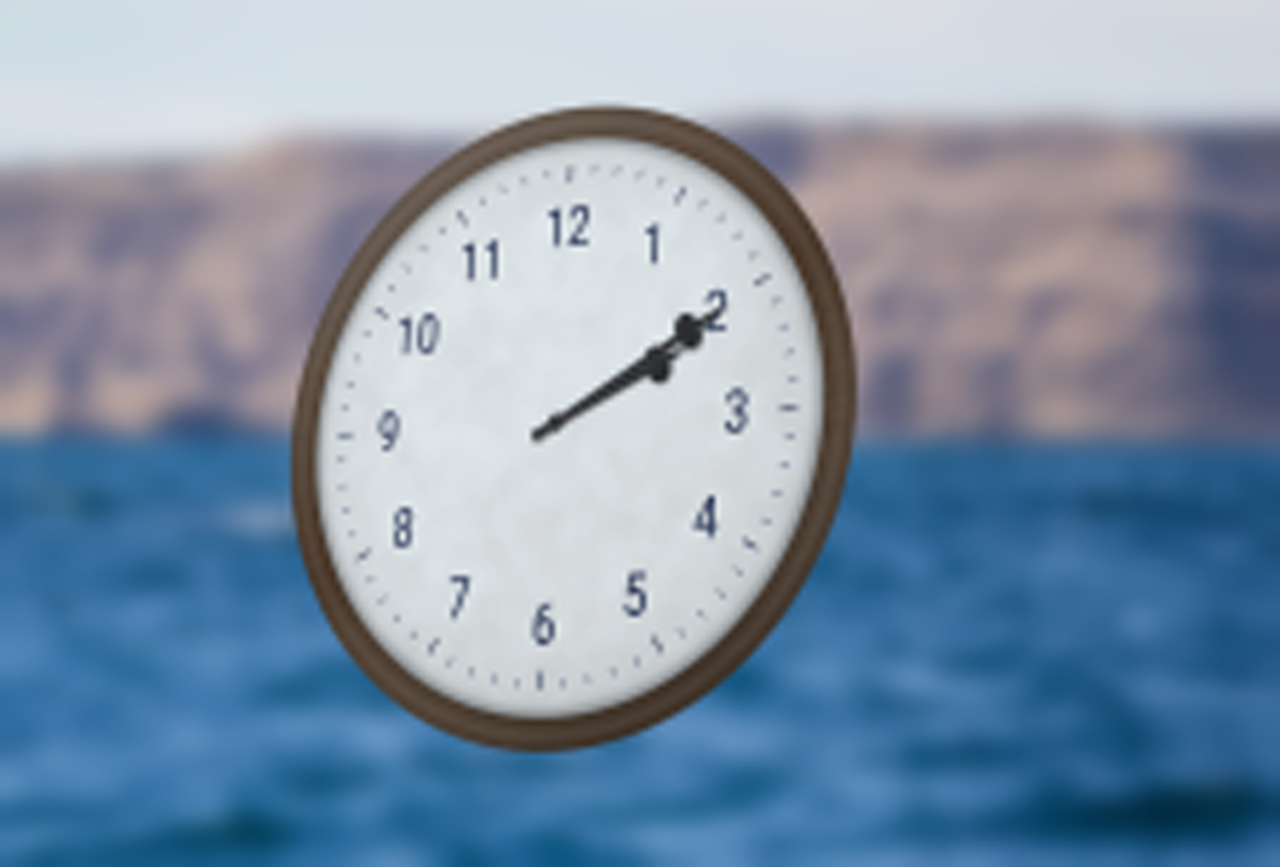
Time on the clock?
2:10
